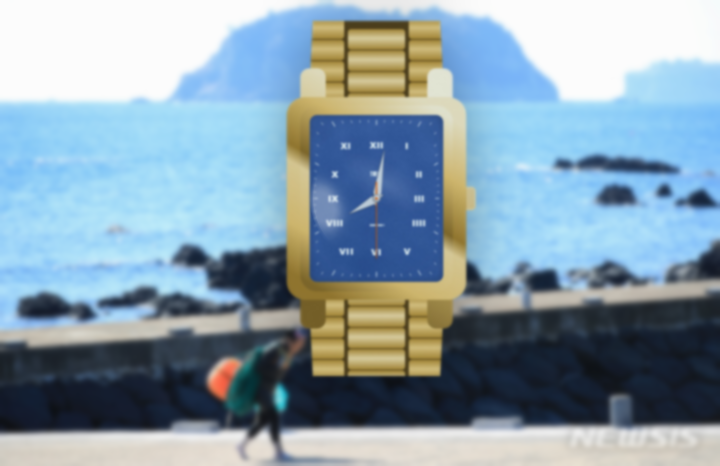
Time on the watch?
8:01:30
